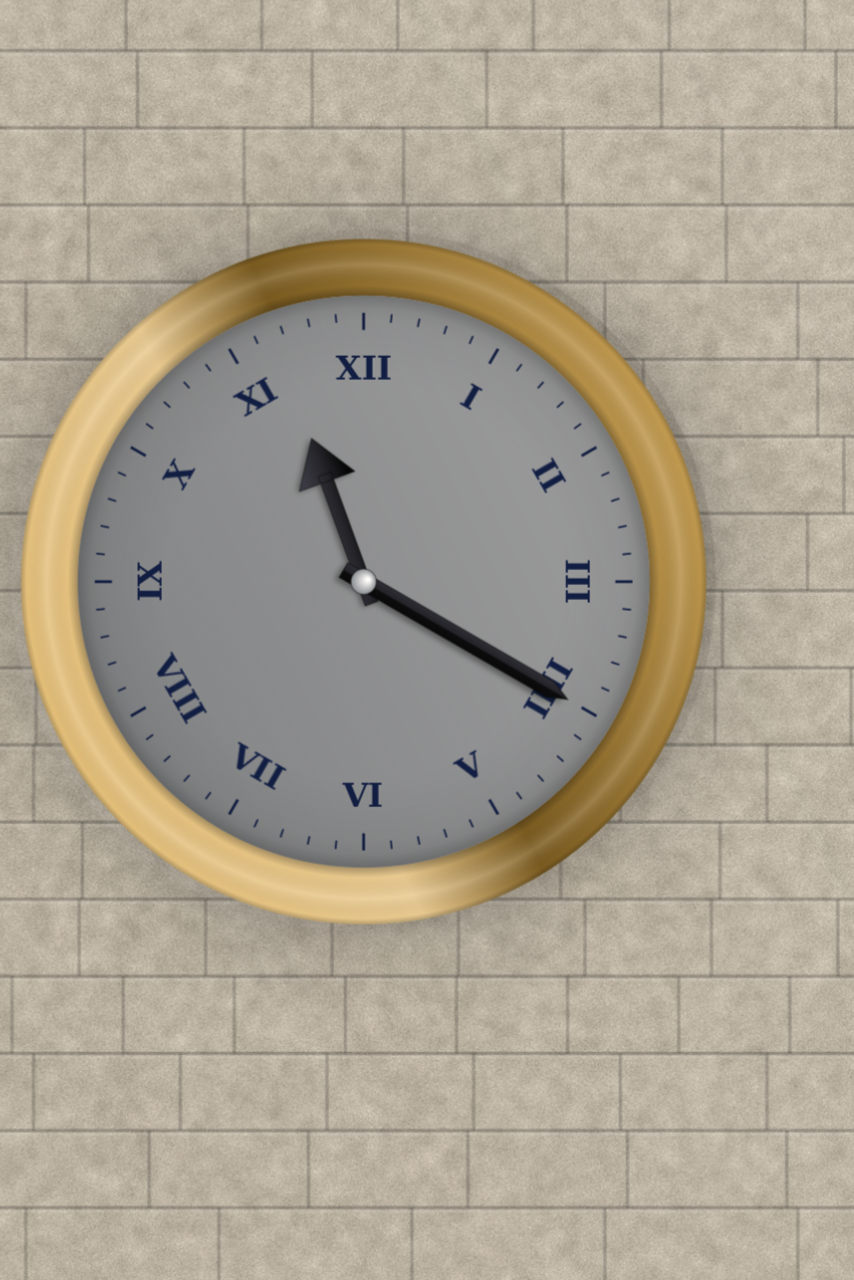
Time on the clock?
11:20
